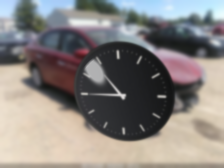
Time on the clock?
10:45
